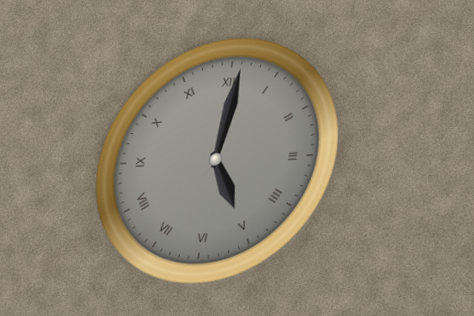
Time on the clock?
5:01
